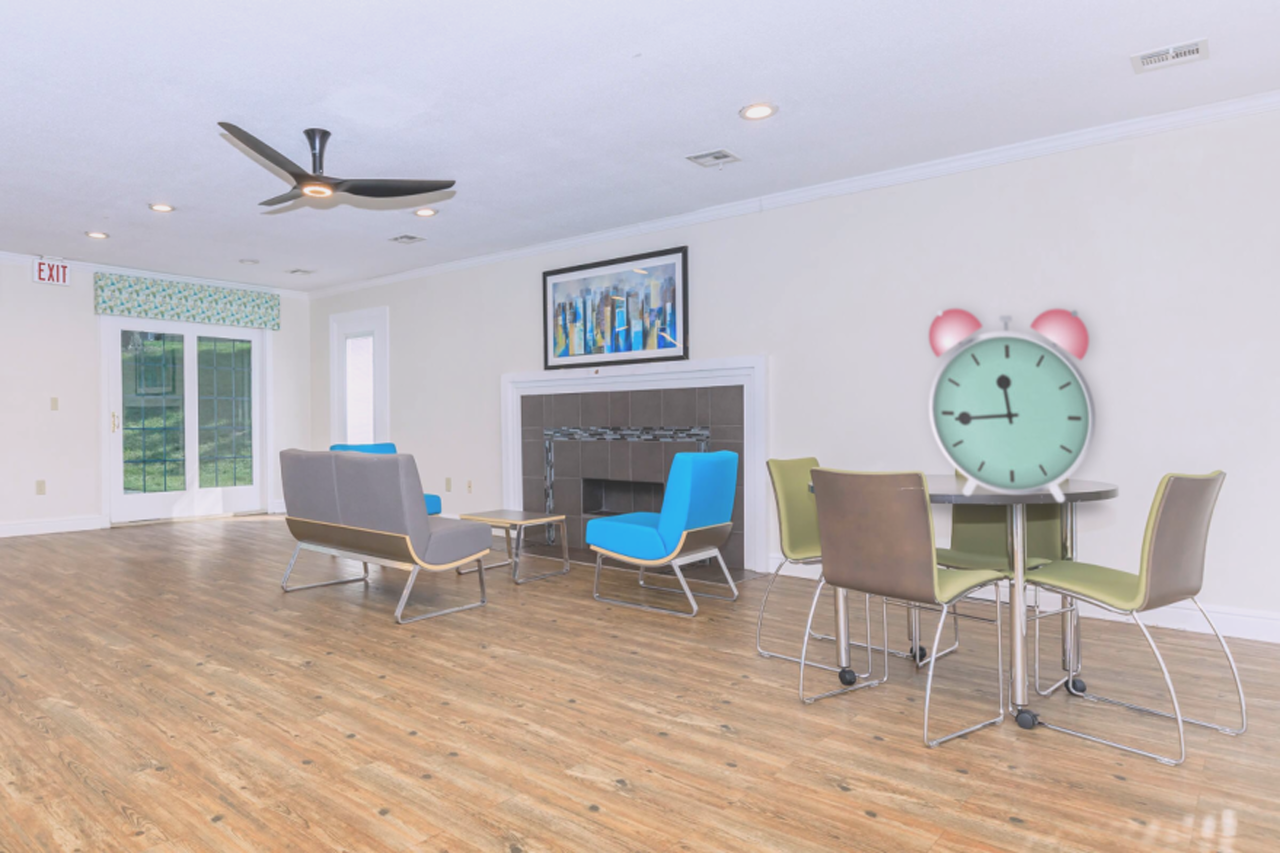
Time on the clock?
11:44
